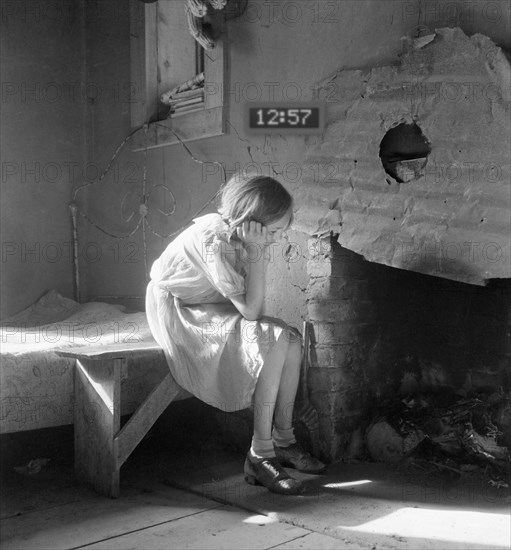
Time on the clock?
12:57
